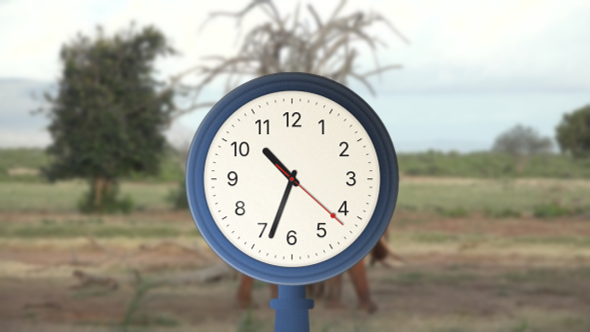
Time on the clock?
10:33:22
